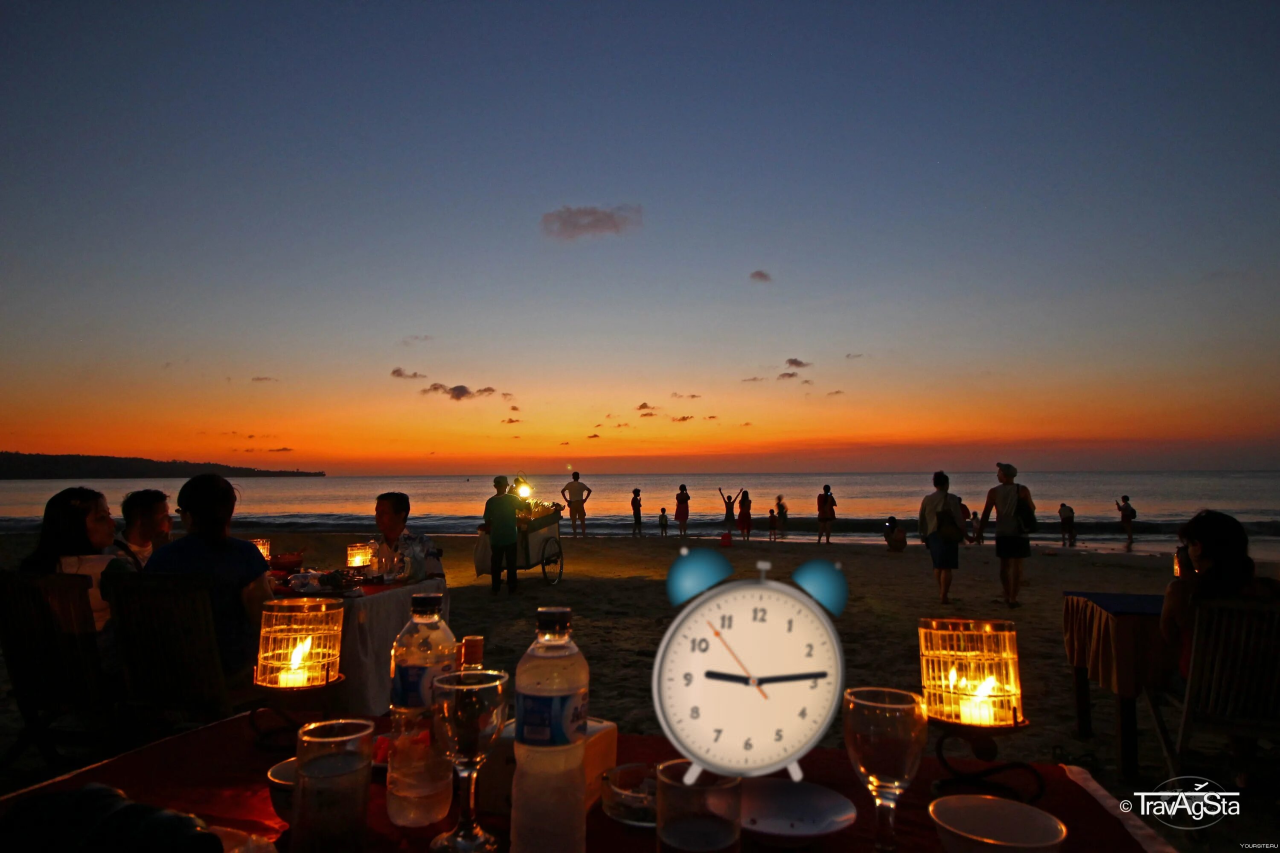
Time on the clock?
9:13:53
